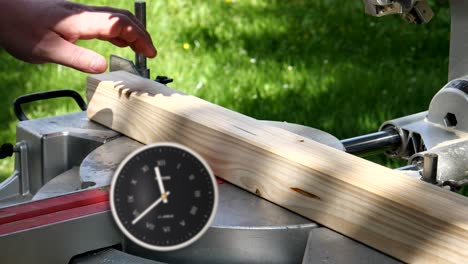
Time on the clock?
11:39
